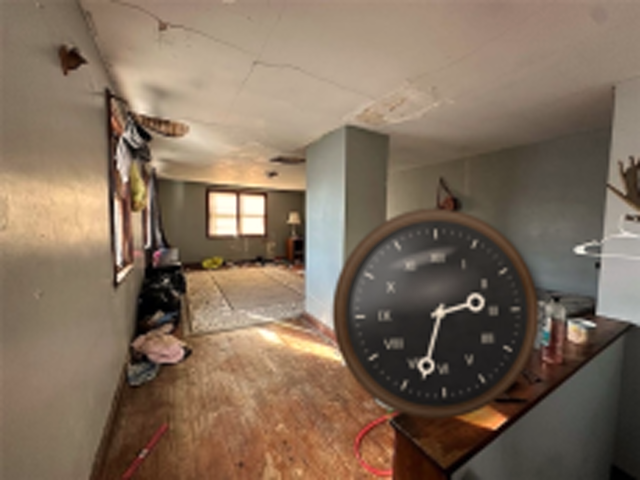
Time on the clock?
2:33
